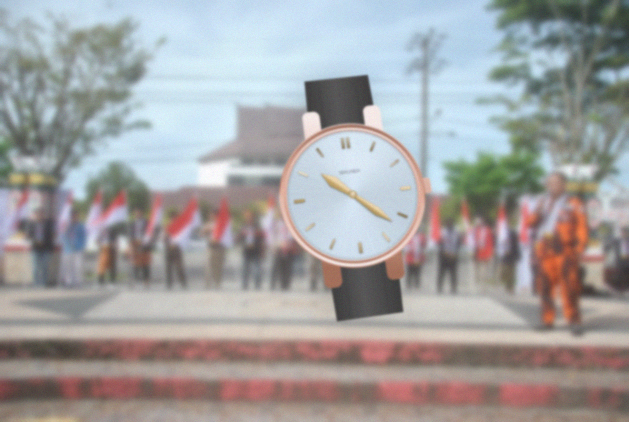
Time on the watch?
10:22
